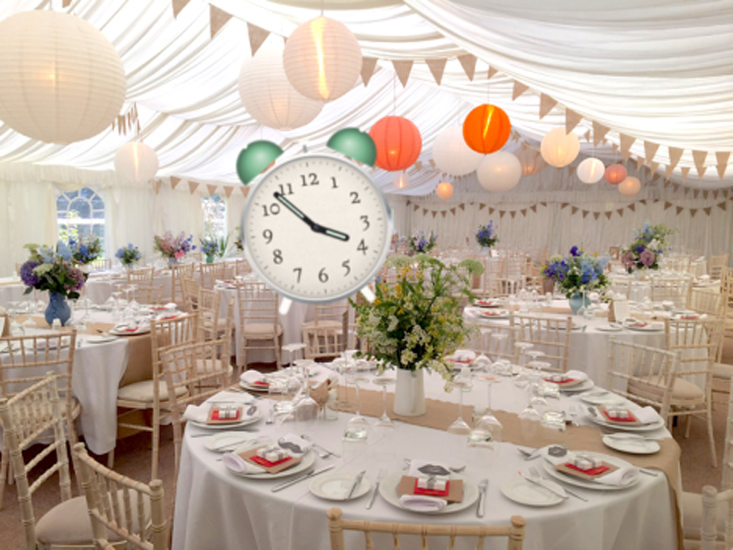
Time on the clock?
3:53
